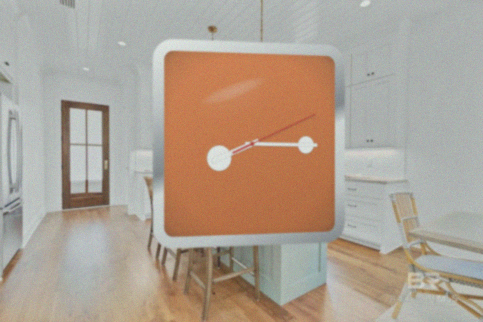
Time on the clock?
8:15:11
